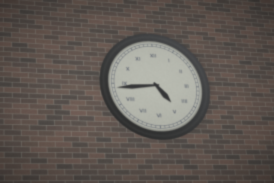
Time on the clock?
4:44
